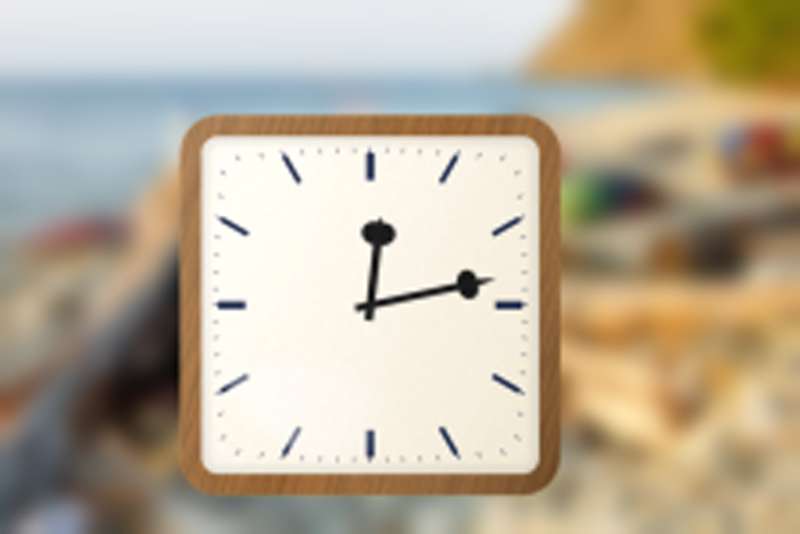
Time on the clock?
12:13
